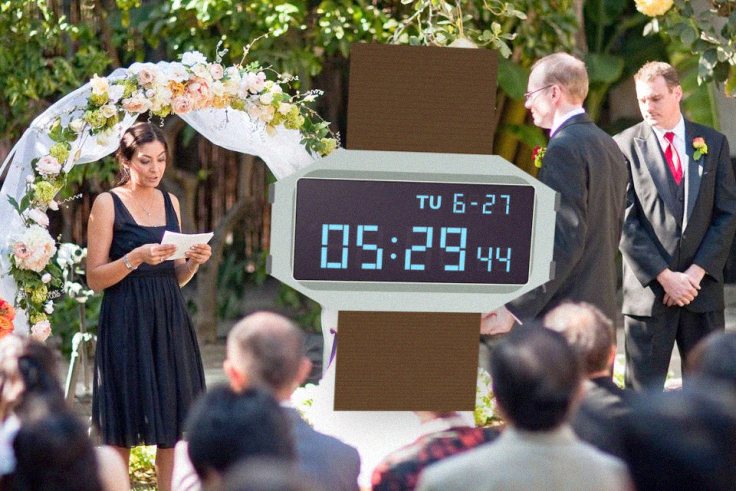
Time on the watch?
5:29:44
